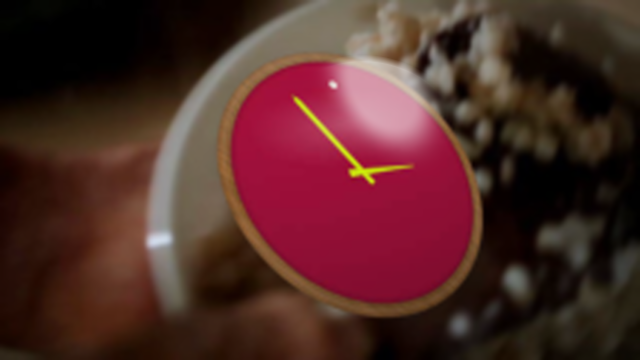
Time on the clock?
2:55
